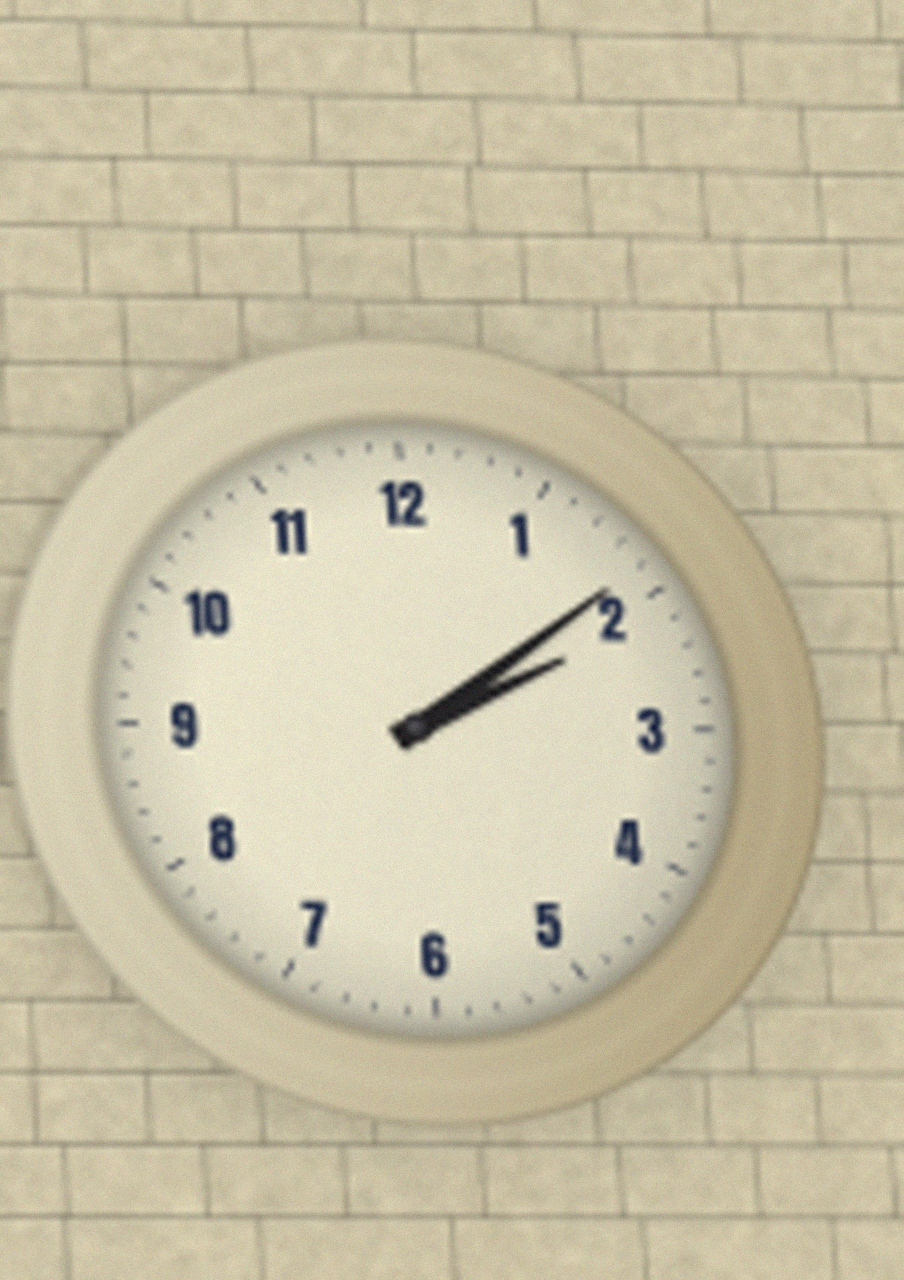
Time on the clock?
2:09
